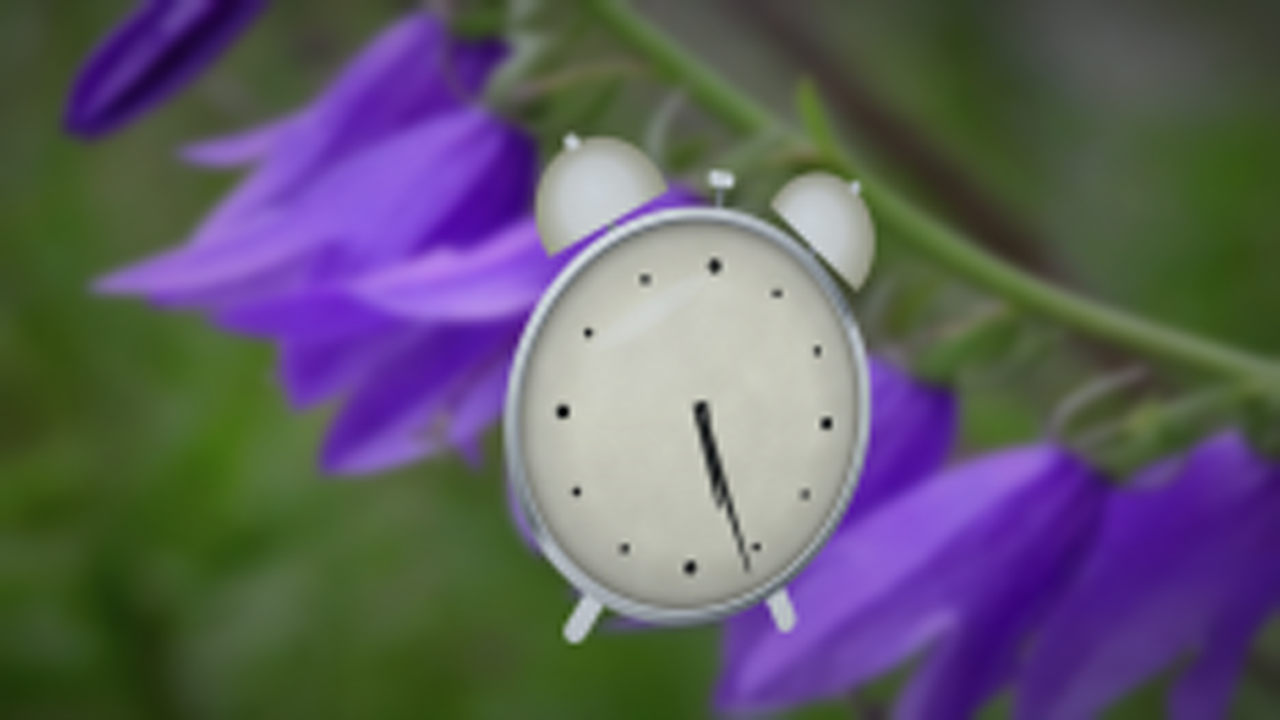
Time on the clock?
5:26
